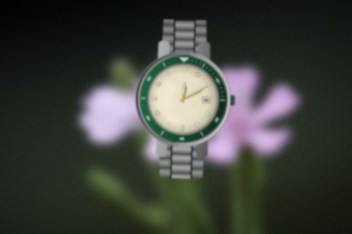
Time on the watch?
12:10
